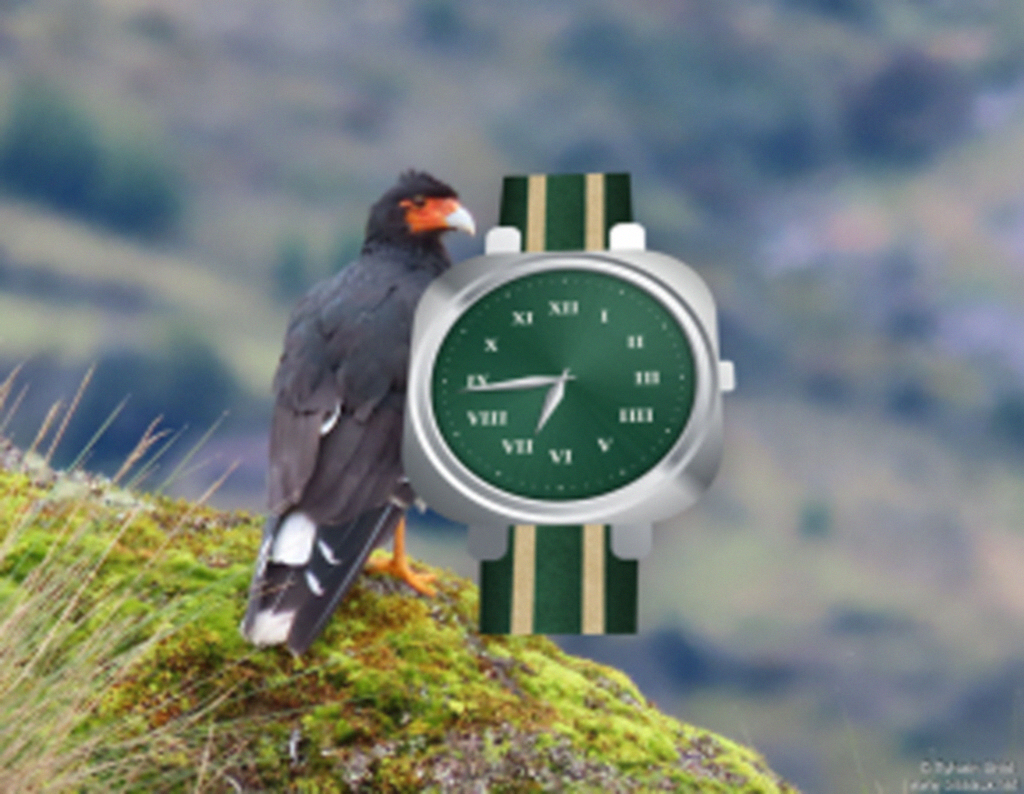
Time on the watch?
6:44
